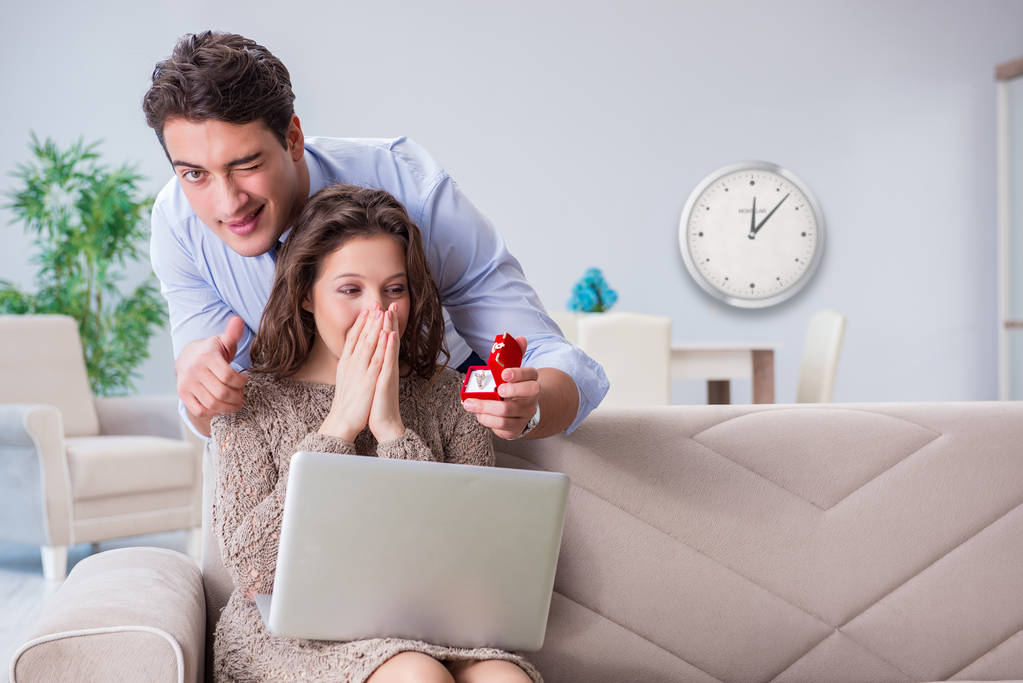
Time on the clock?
12:07
